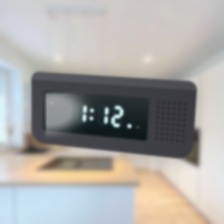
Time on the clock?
1:12
